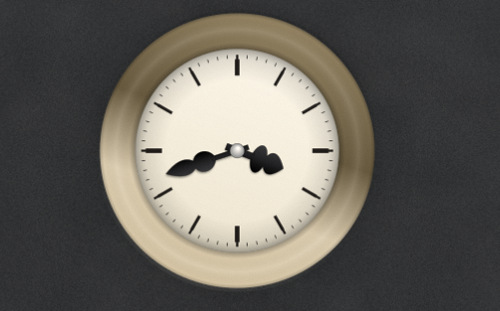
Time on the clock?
3:42
